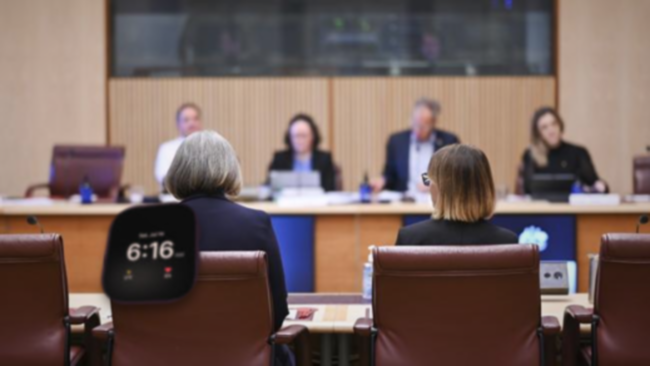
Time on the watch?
6:16
